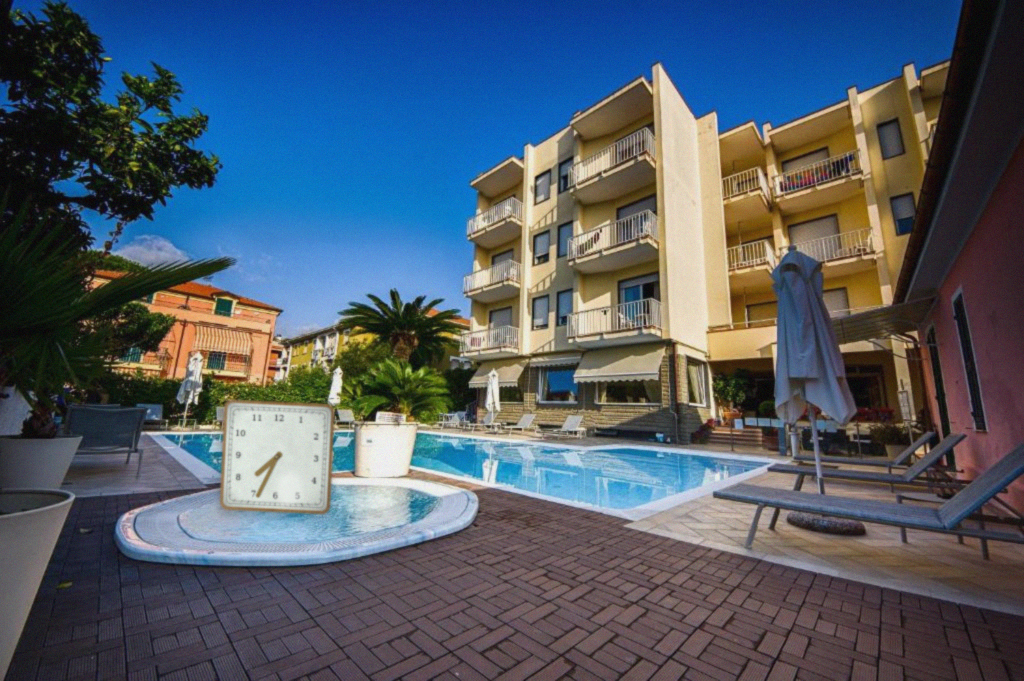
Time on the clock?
7:34
